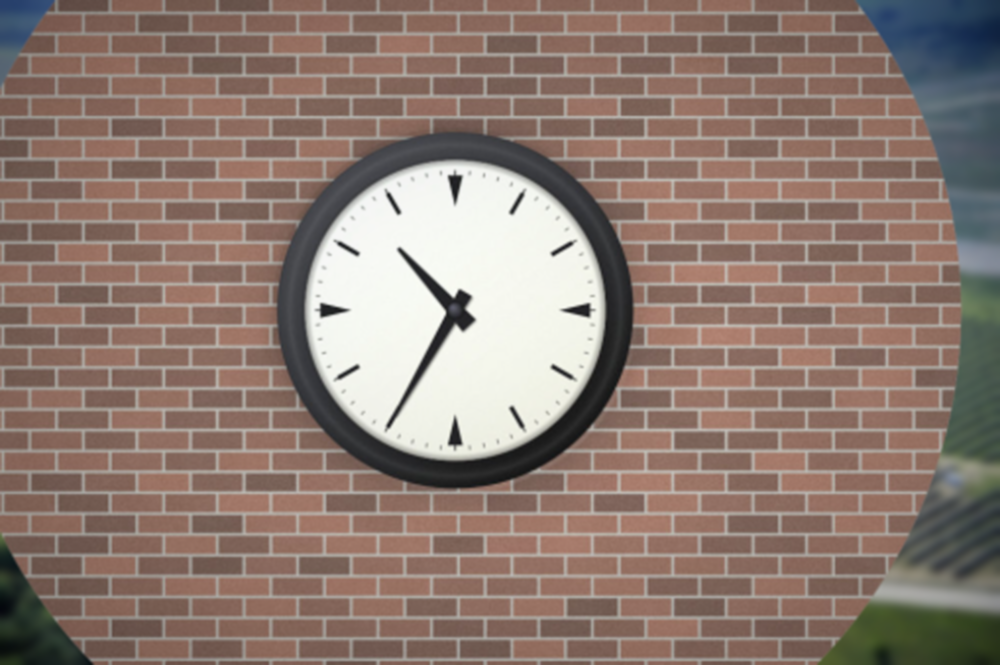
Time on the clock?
10:35
